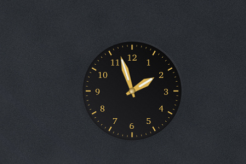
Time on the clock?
1:57
